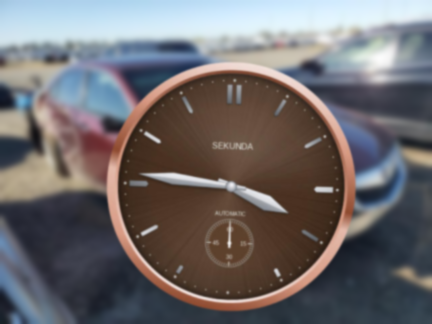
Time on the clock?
3:46
